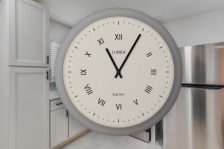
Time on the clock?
11:05
